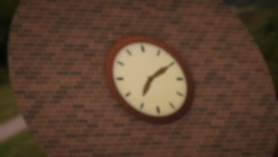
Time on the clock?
7:10
